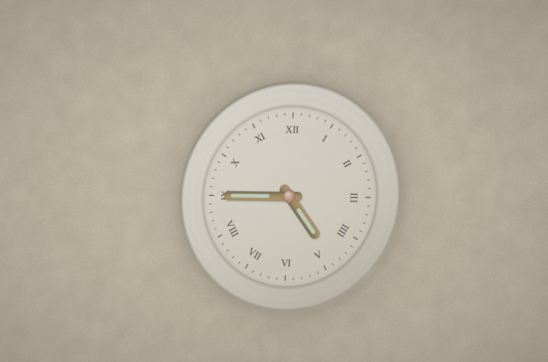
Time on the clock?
4:45
